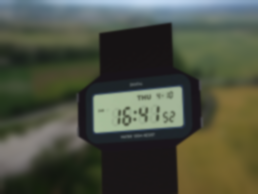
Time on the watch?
16:41
